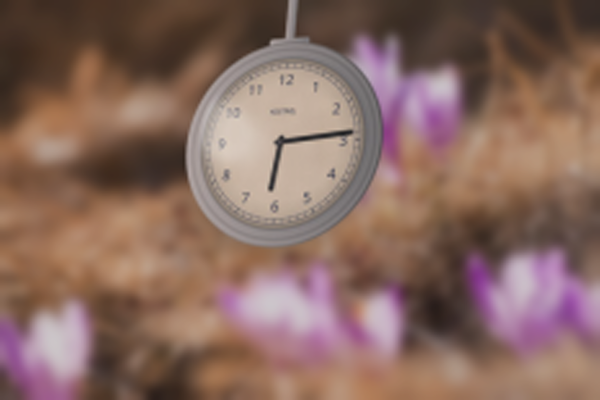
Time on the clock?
6:14
